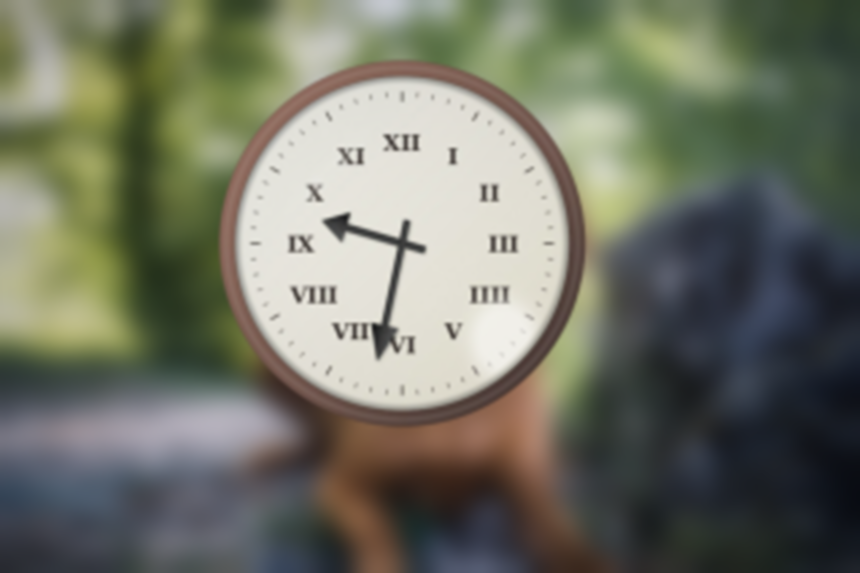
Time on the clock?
9:32
